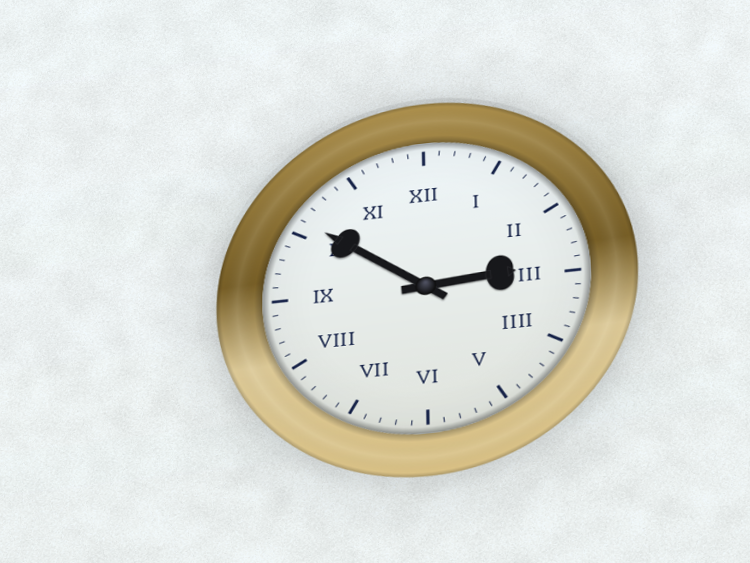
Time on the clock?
2:51
